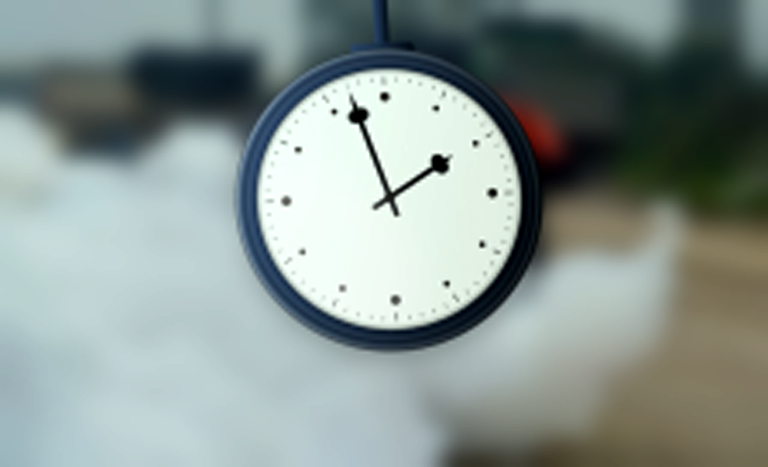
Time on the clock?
1:57
